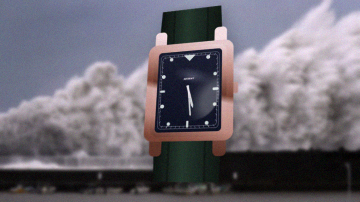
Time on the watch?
5:29
